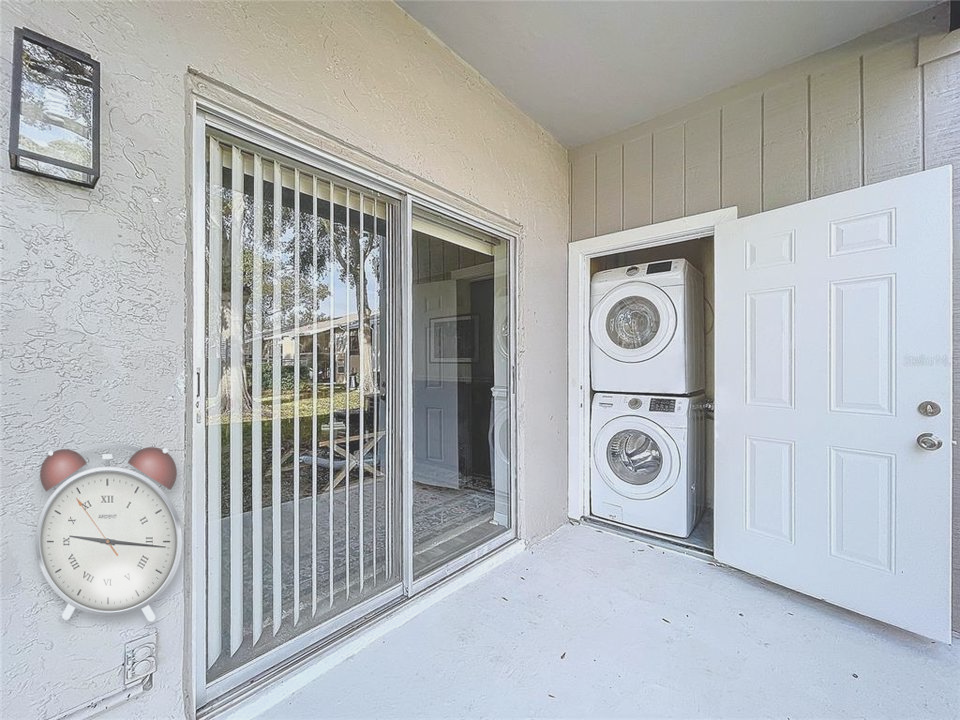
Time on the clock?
9:15:54
